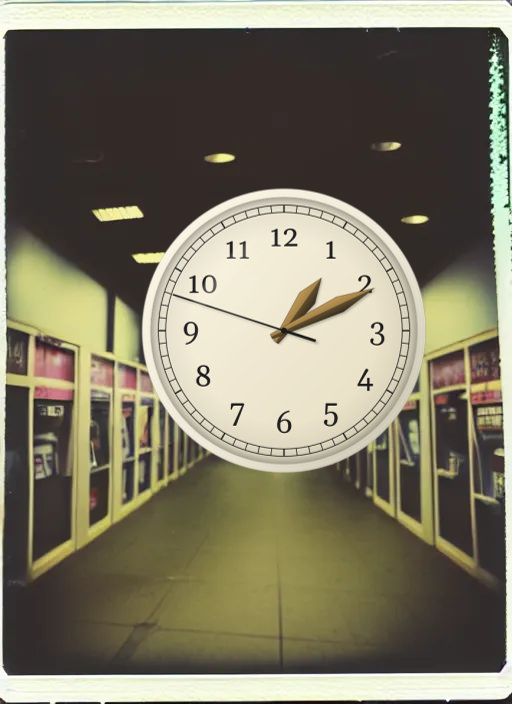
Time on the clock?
1:10:48
